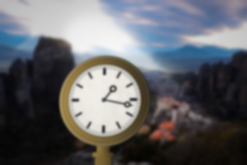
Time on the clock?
1:17
